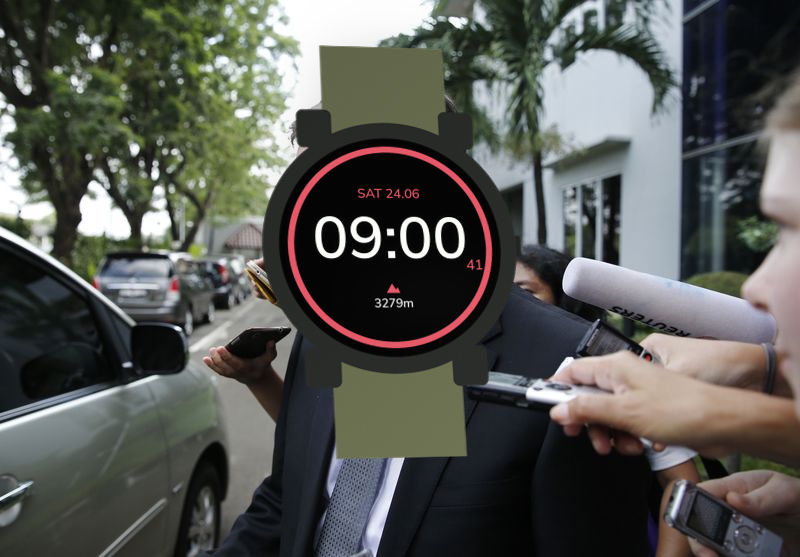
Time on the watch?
9:00:41
